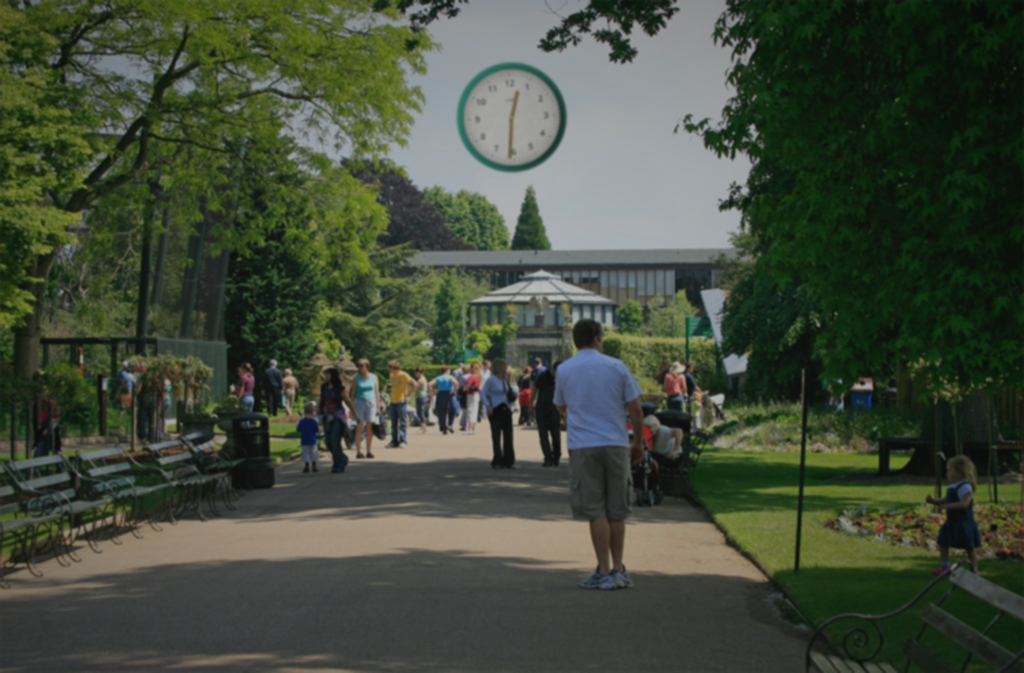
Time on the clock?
12:31
